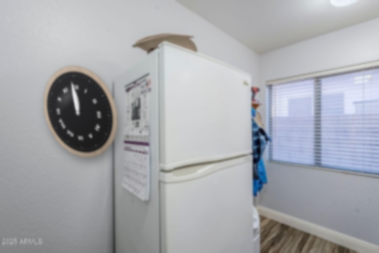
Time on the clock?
11:59
